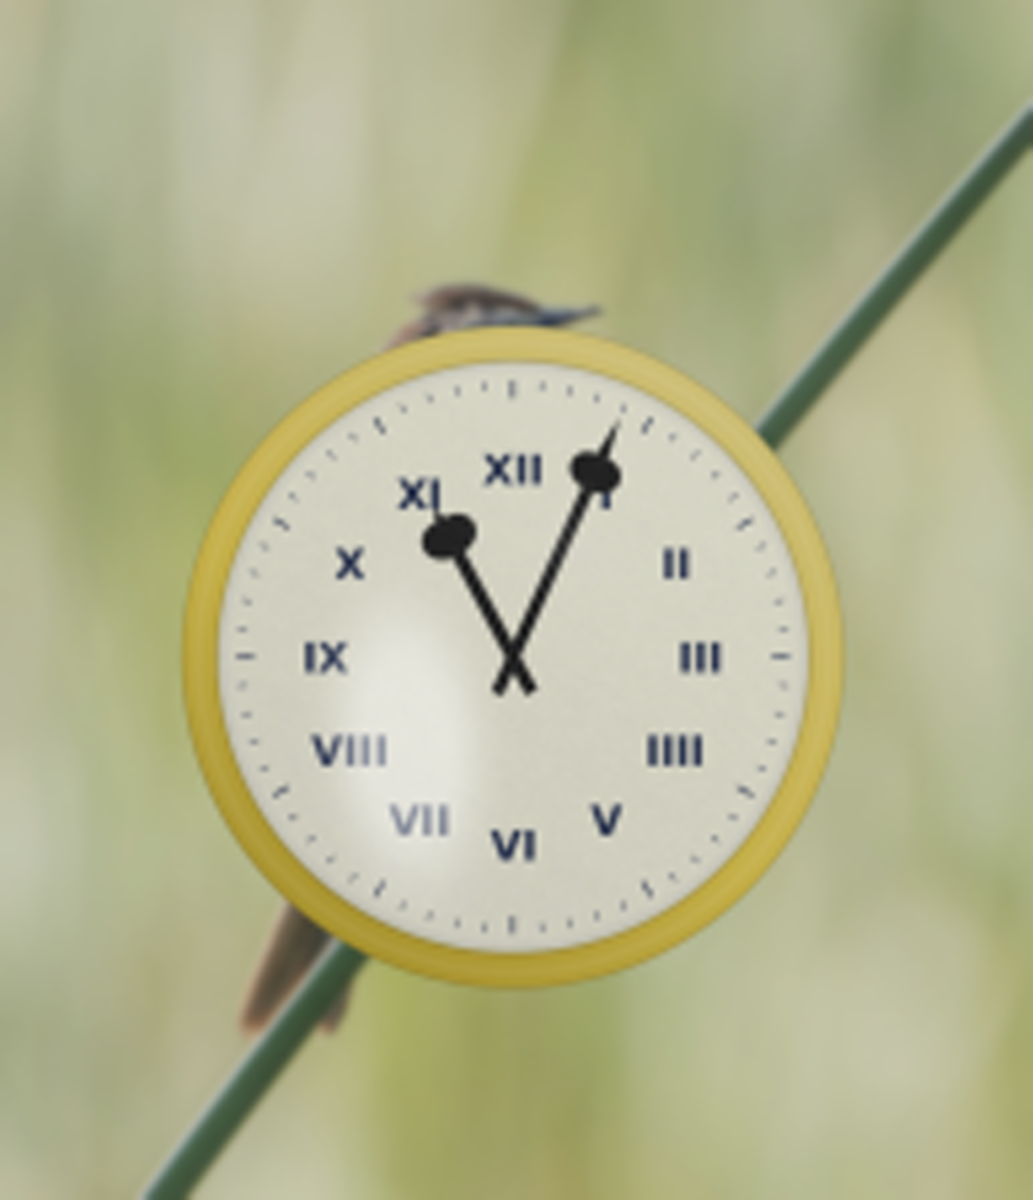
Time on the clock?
11:04
